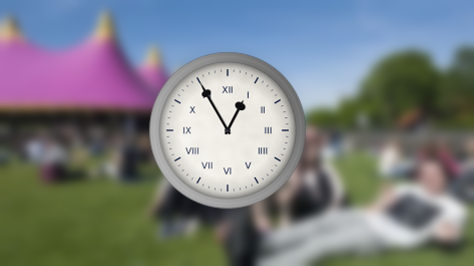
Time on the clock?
12:55
